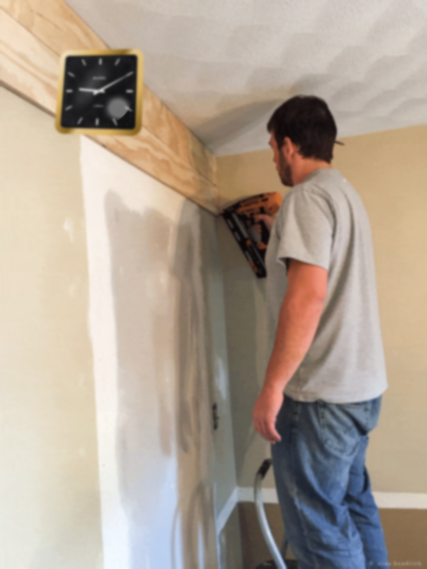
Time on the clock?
9:10
